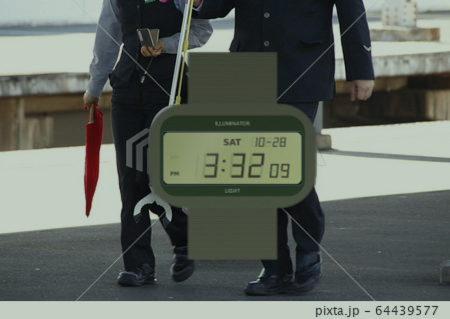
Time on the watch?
3:32:09
